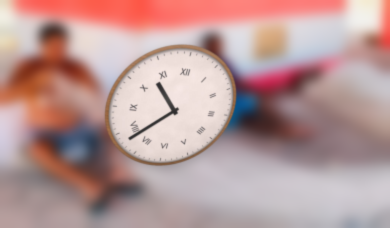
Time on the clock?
10:38
